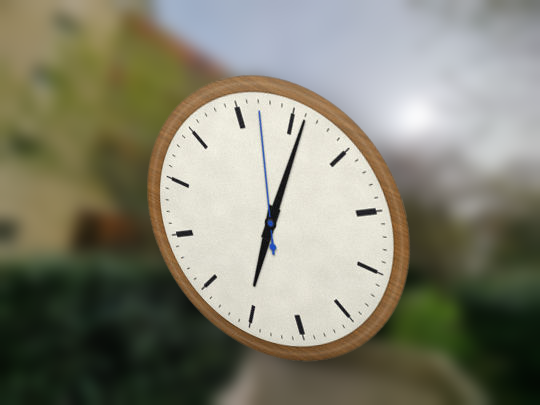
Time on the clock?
7:06:02
